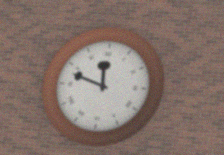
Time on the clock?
11:48
